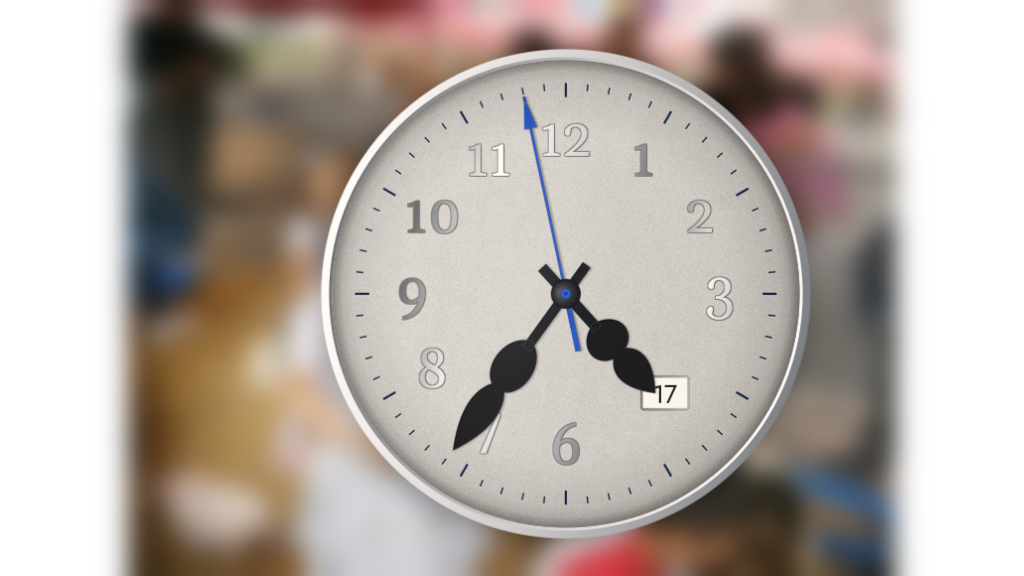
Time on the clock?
4:35:58
